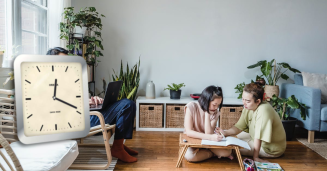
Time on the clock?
12:19
